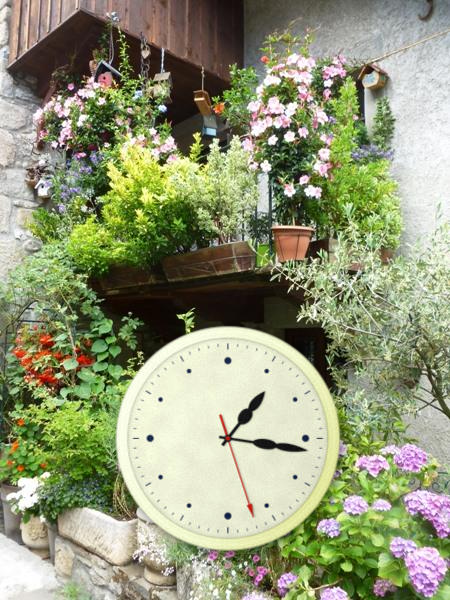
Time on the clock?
1:16:27
